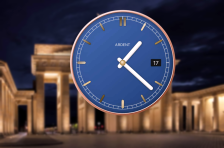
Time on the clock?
1:22
